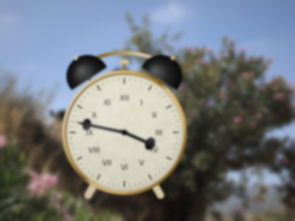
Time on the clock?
3:47
